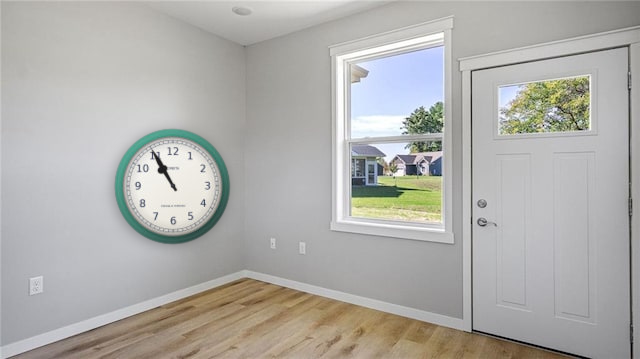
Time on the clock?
10:55
